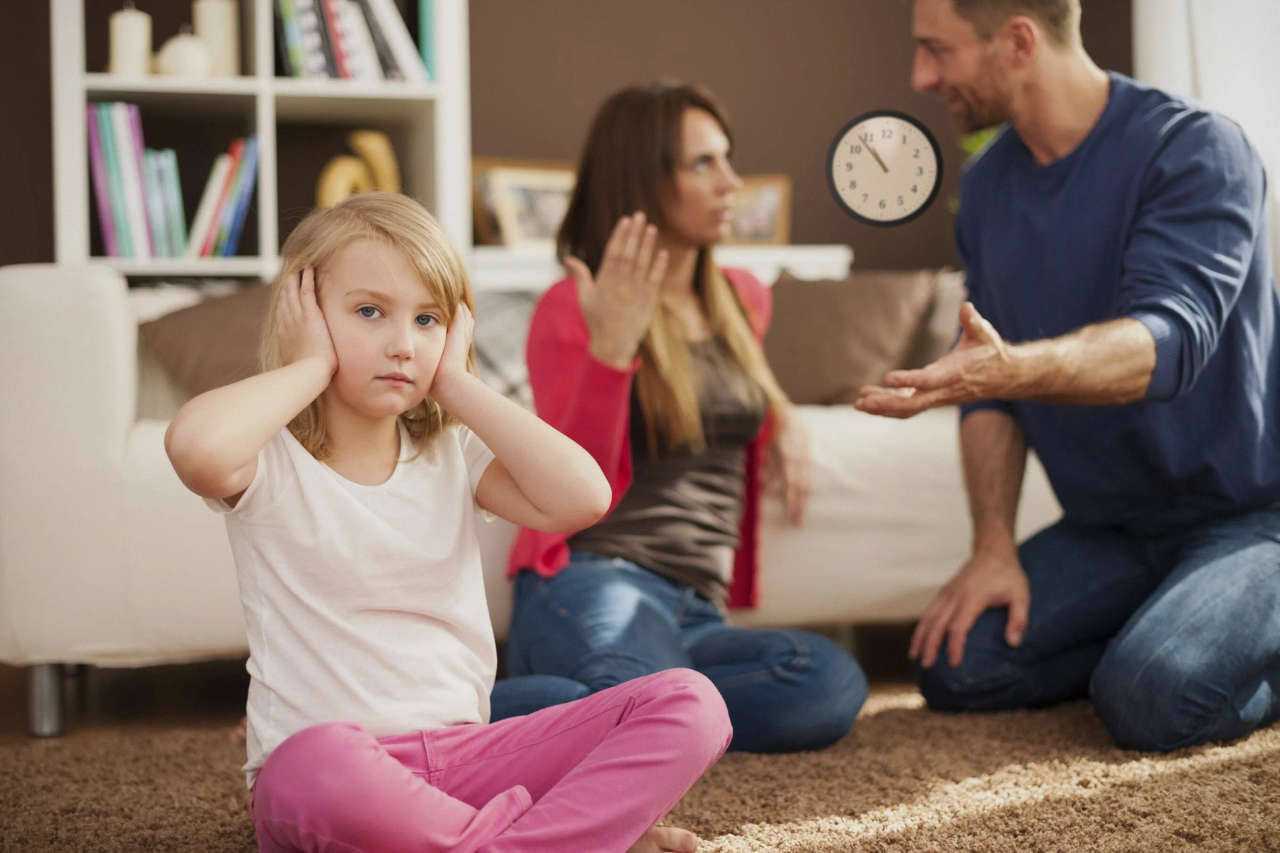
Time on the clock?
10:53
